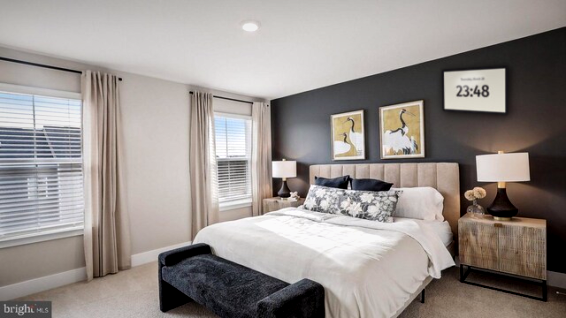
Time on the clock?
23:48
